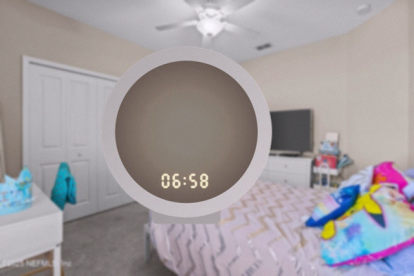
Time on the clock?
6:58
